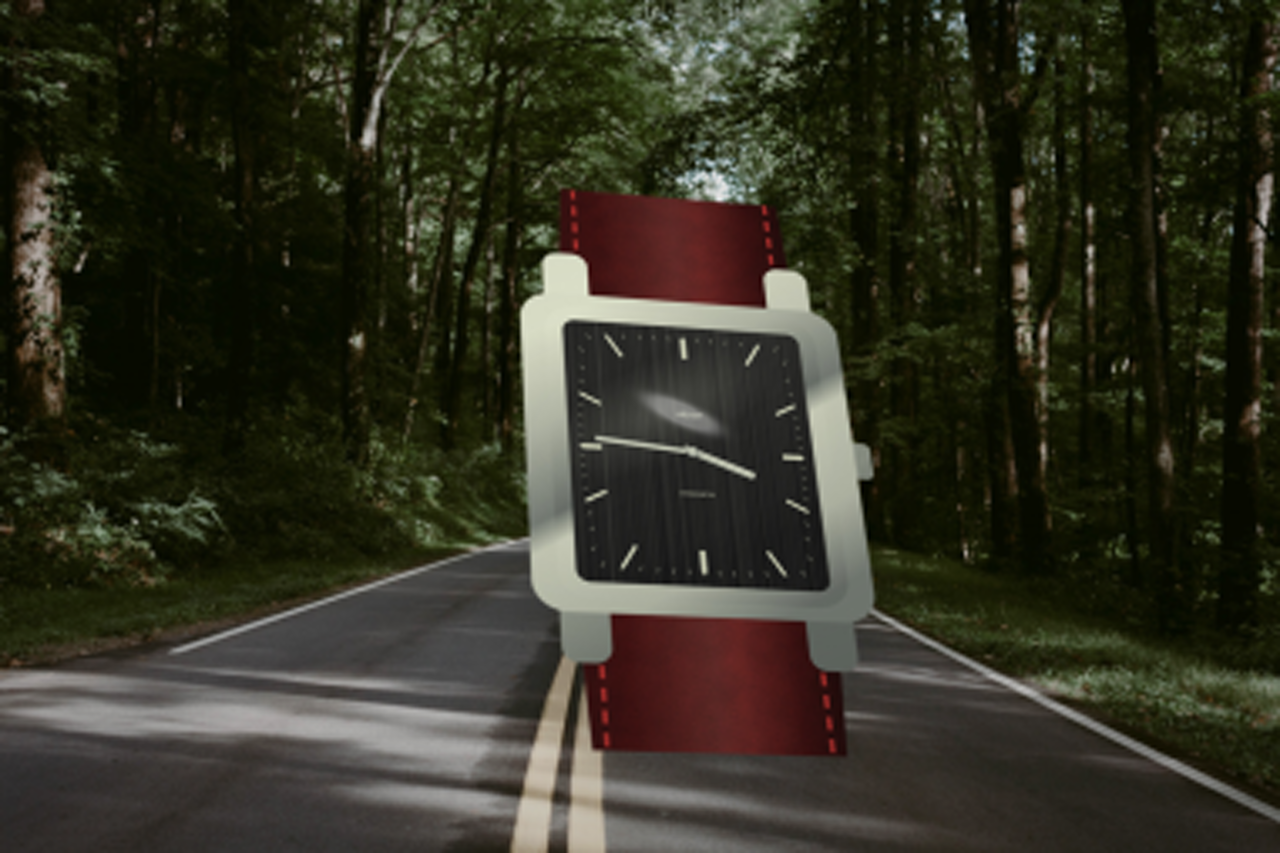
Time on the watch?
3:46
